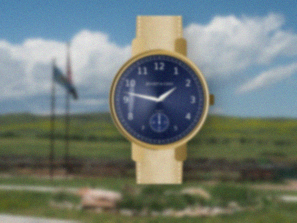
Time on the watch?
1:47
